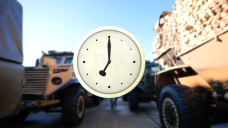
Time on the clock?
7:00
